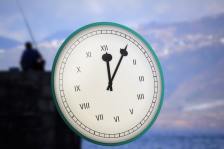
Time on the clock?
12:06
